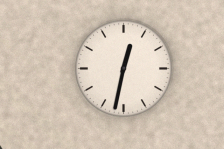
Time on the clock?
12:32
